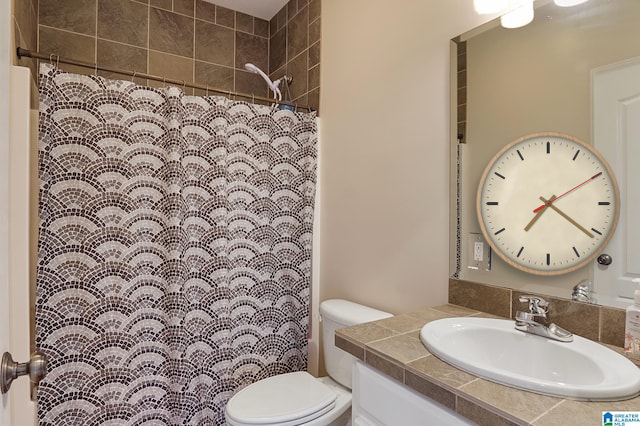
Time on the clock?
7:21:10
